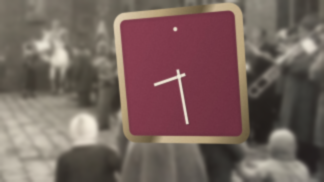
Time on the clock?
8:29
